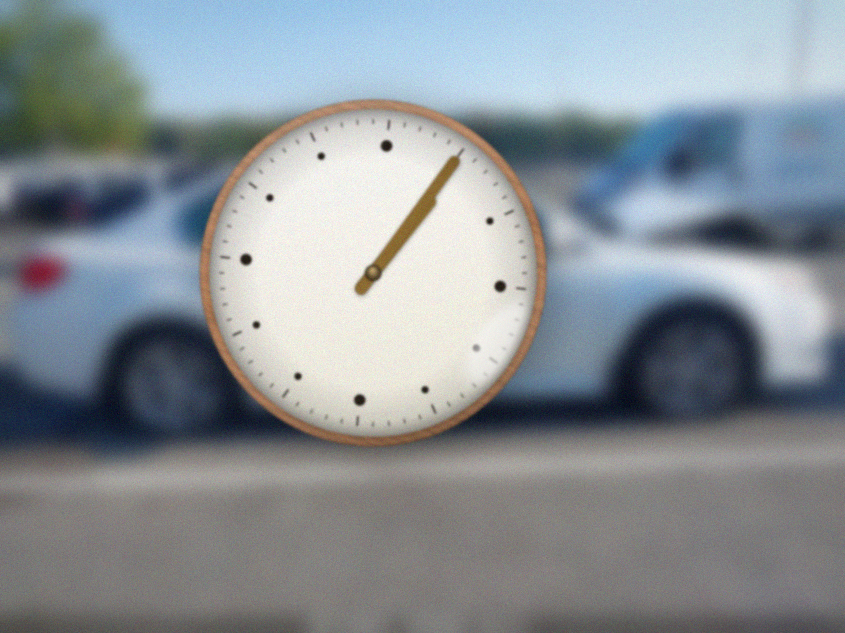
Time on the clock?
1:05
